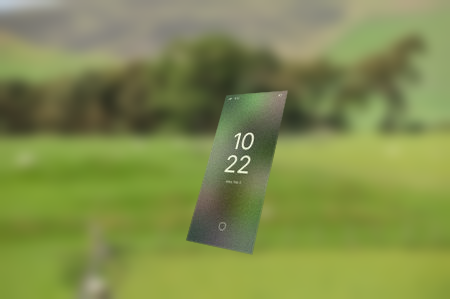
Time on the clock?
10:22
